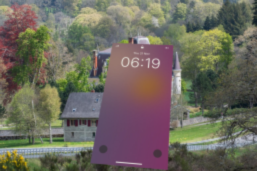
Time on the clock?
6:19
